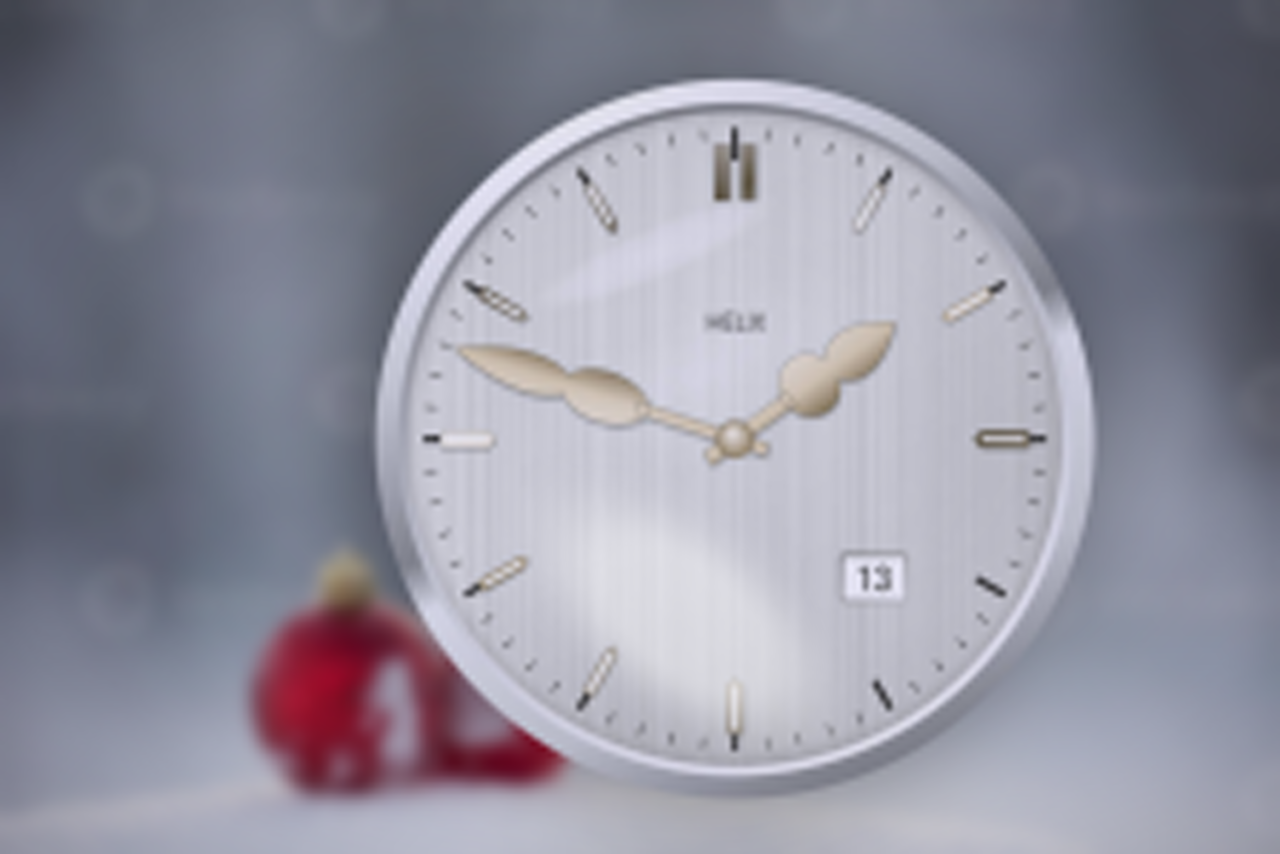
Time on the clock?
1:48
